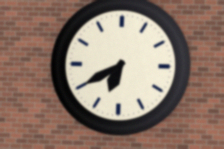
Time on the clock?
6:40
